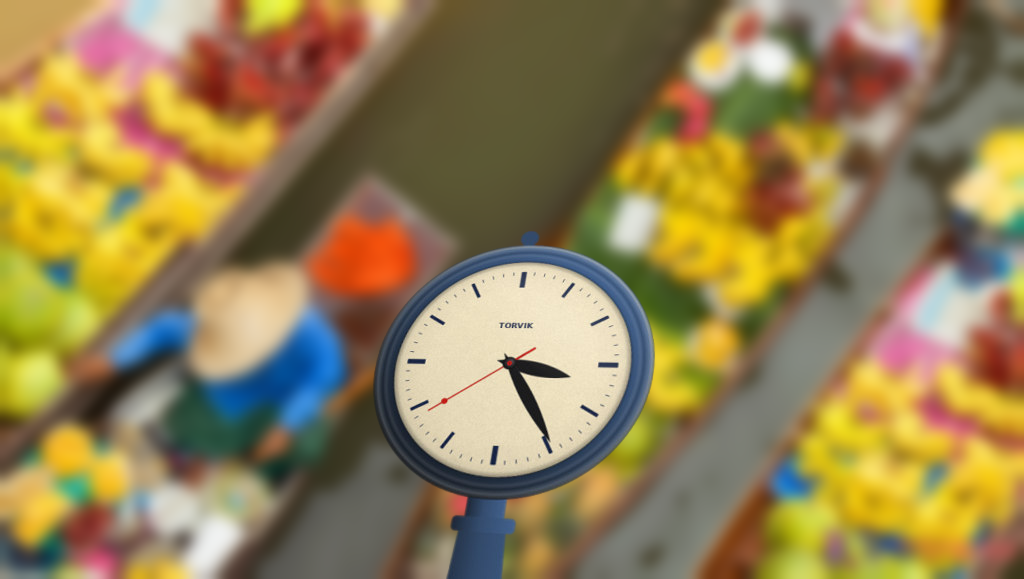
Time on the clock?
3:24:39
